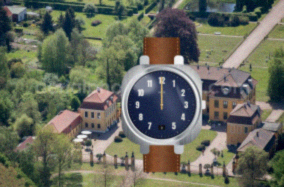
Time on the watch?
12:00
